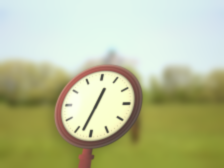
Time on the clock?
12:33
